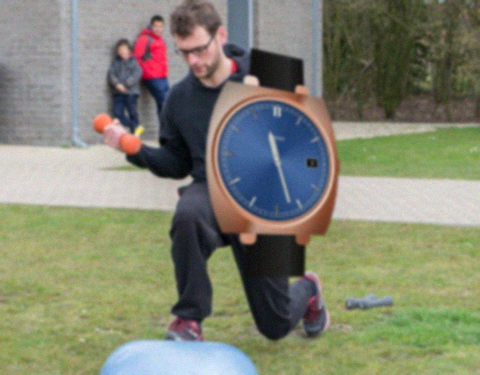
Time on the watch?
11:27
